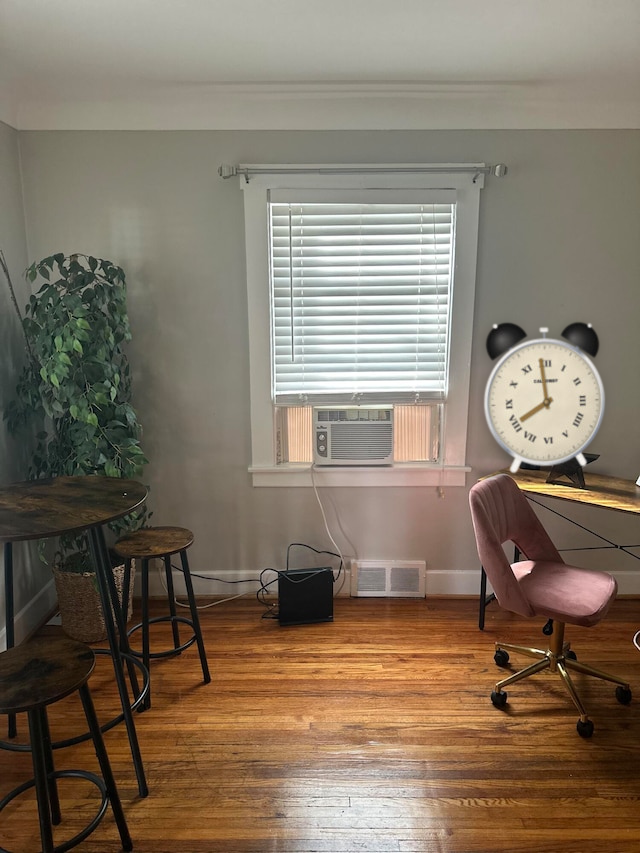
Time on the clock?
7:59
